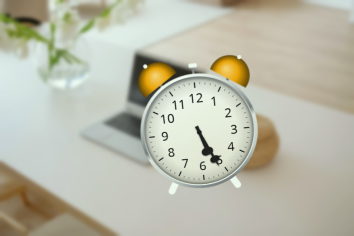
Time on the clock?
5:26
